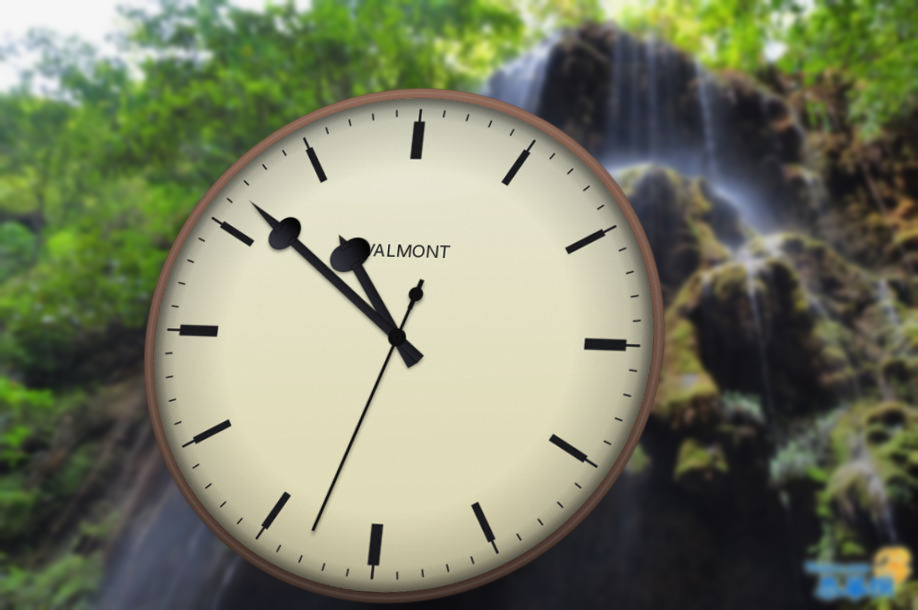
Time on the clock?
10:51:33
